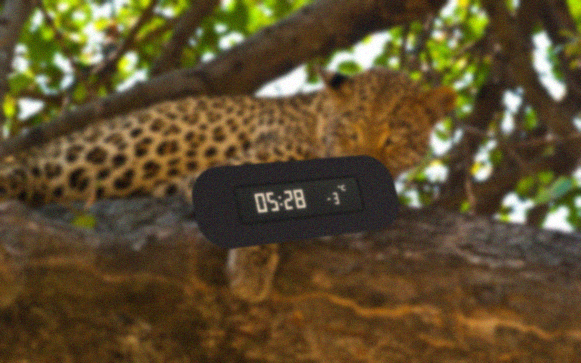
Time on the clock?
5:28
